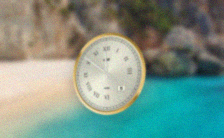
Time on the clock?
11:51
